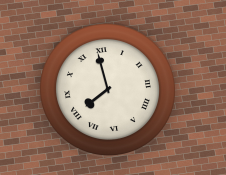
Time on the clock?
7:59
